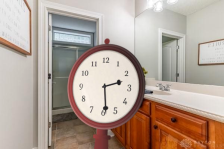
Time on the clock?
2:29
